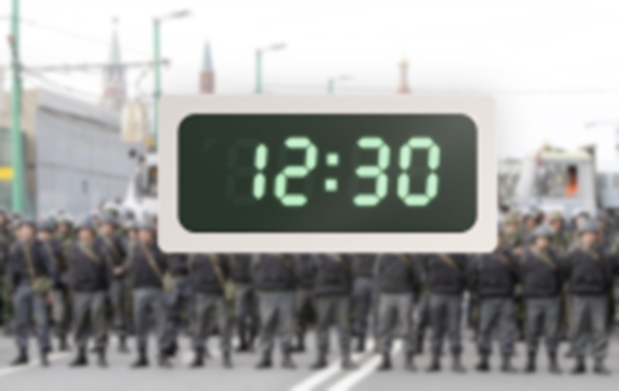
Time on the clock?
12:30
